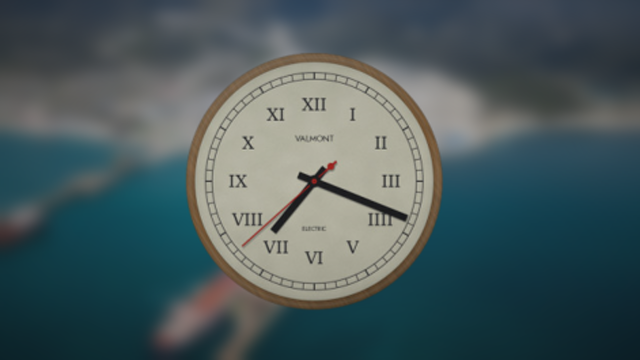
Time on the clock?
7:18:38
